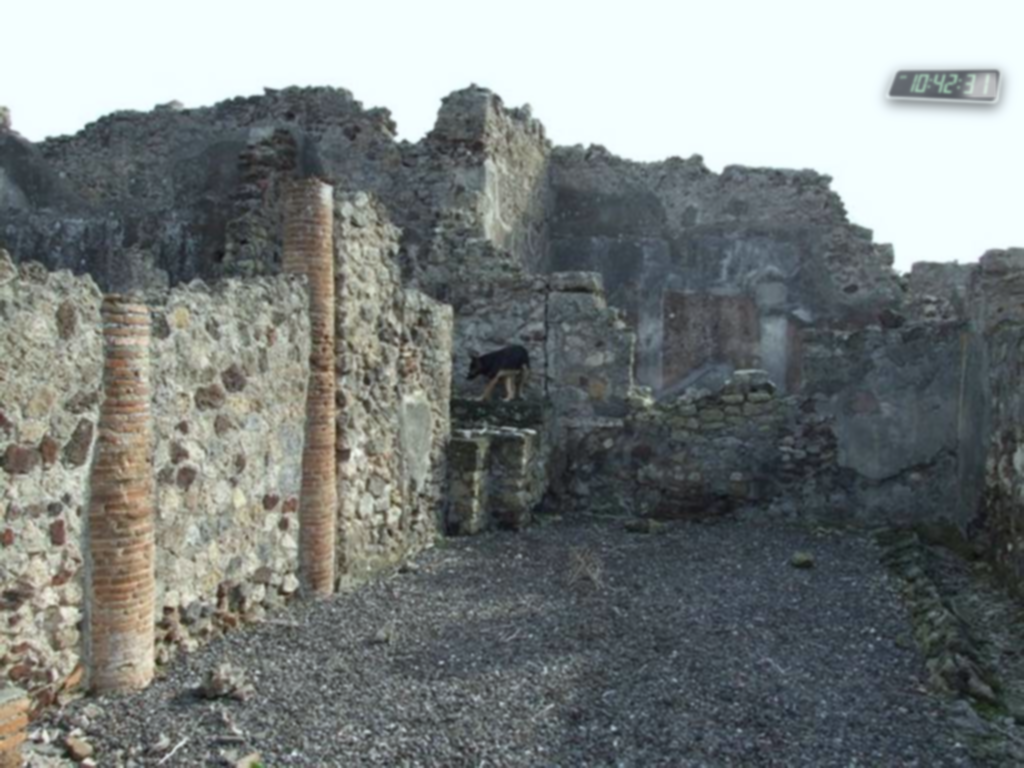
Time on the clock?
10:42:31
